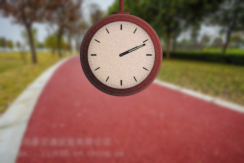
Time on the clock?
2:11
